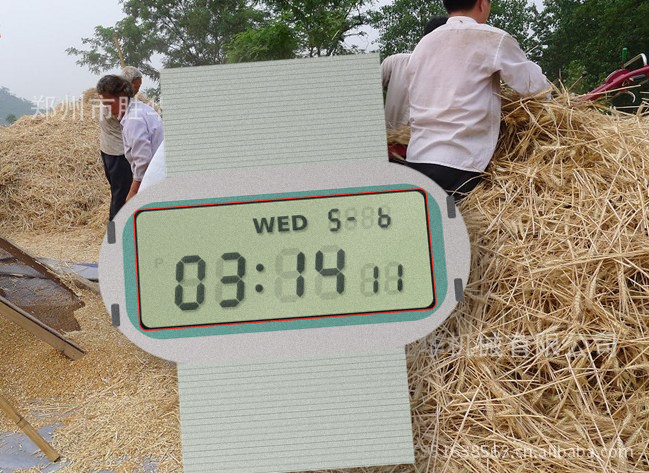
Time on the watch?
3:14:11
